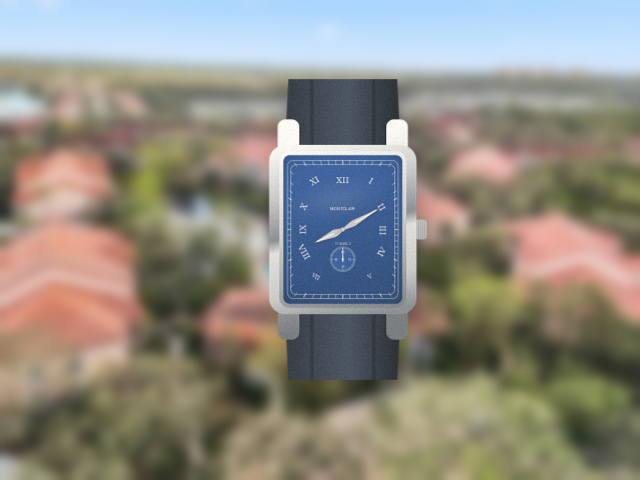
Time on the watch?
8:10
